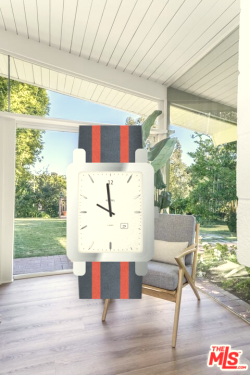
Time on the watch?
9:59
